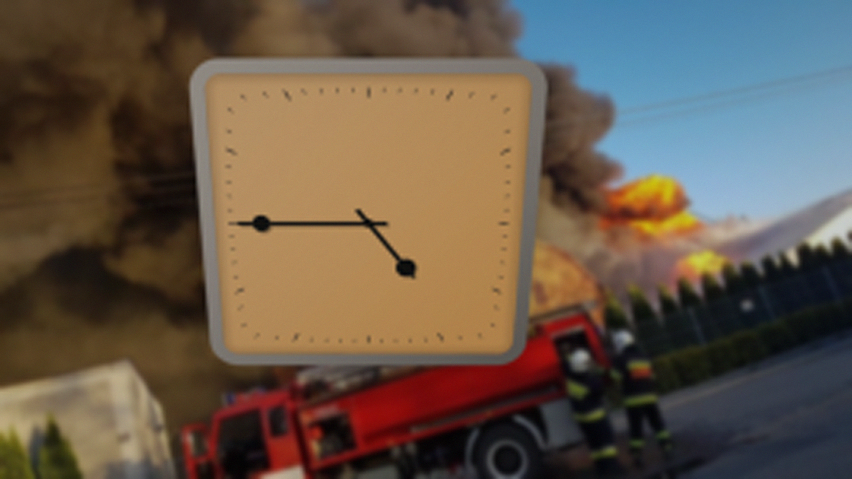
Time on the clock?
4:45
